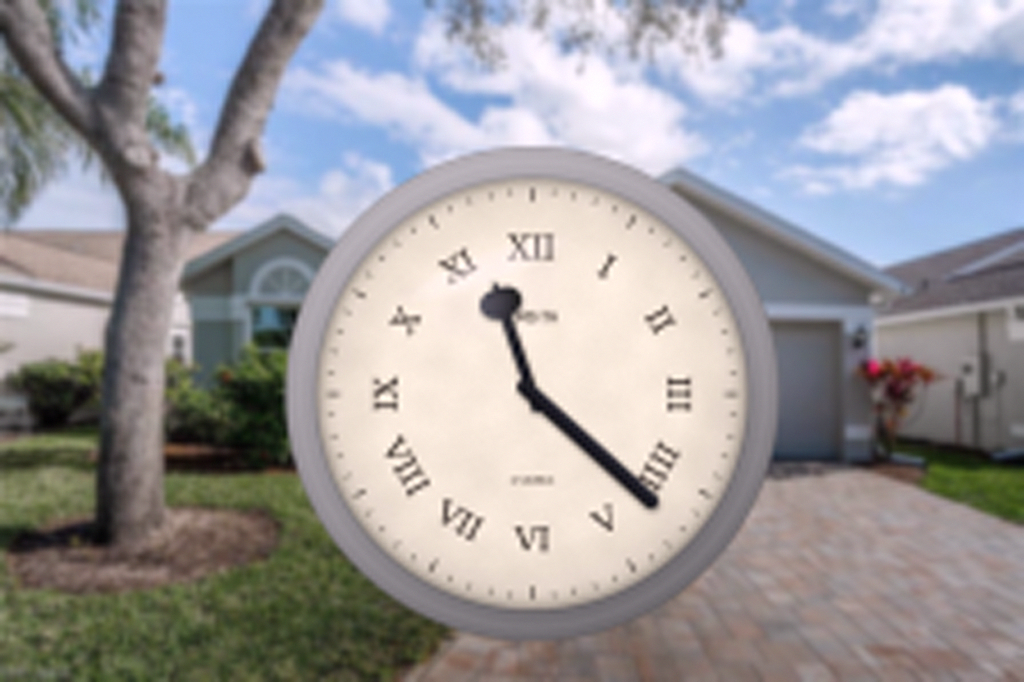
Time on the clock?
11:22
